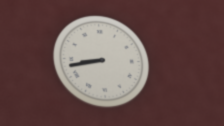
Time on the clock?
8:43
